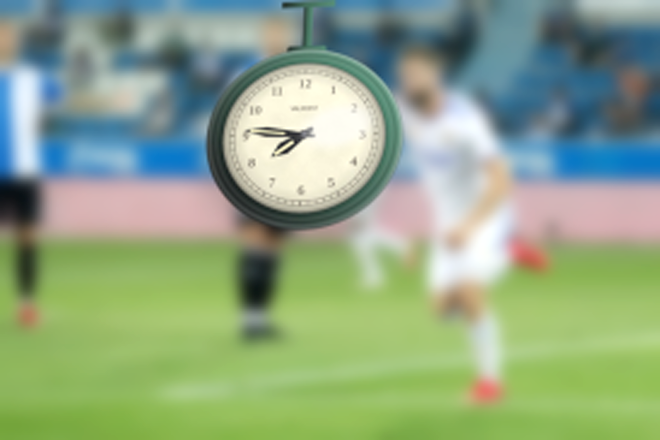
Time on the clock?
7:46
